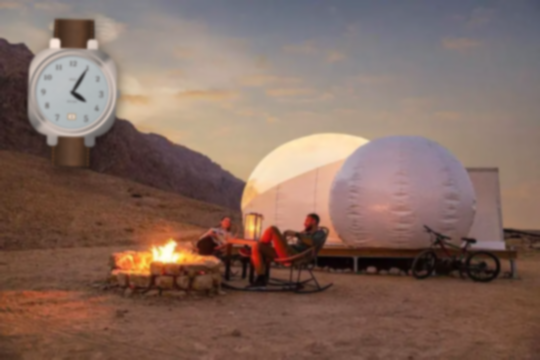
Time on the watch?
4:05
